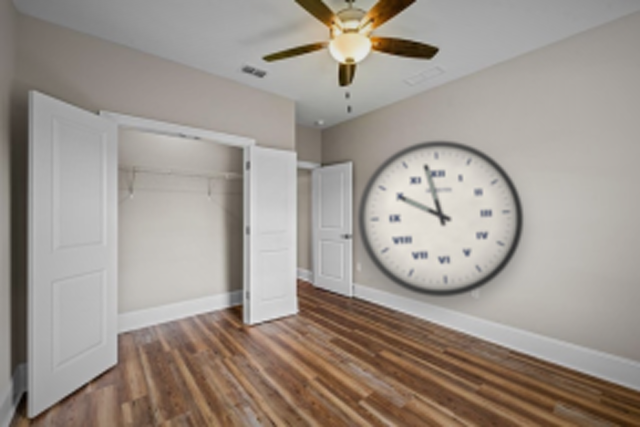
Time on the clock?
9:58
